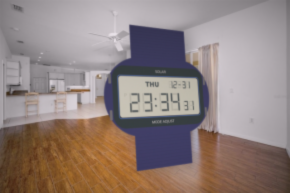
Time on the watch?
23:34
